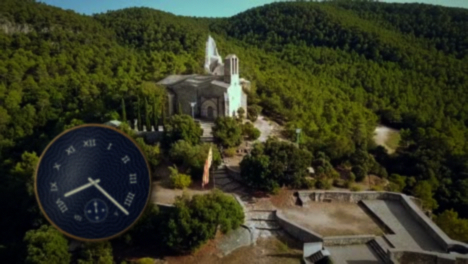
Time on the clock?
8:23
